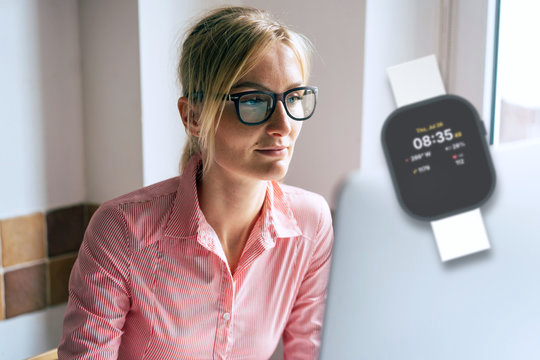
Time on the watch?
8:35
